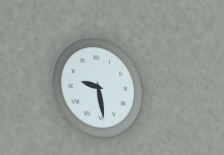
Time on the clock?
9:29
